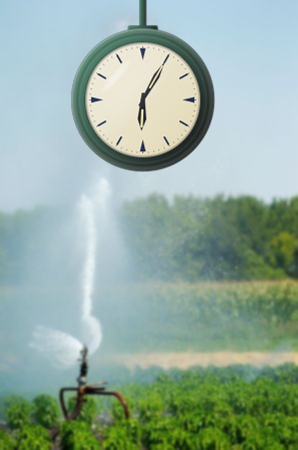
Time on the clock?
6:05
